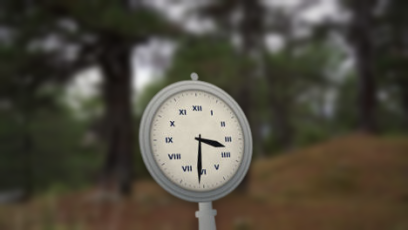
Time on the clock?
3:31
